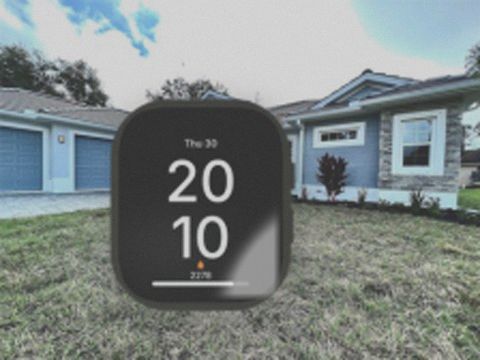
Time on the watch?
20:10
